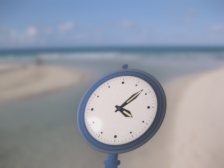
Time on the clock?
4:08
